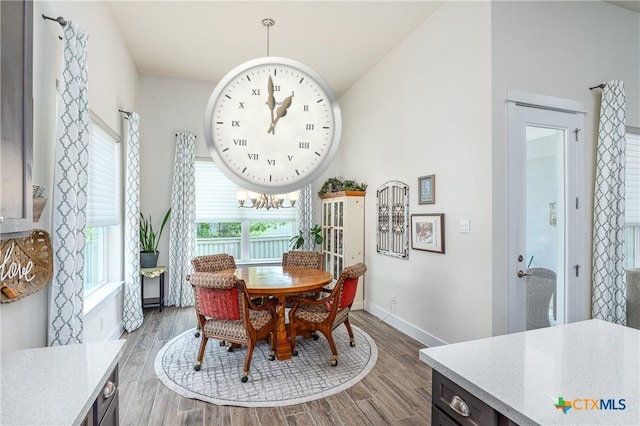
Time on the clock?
12:59
